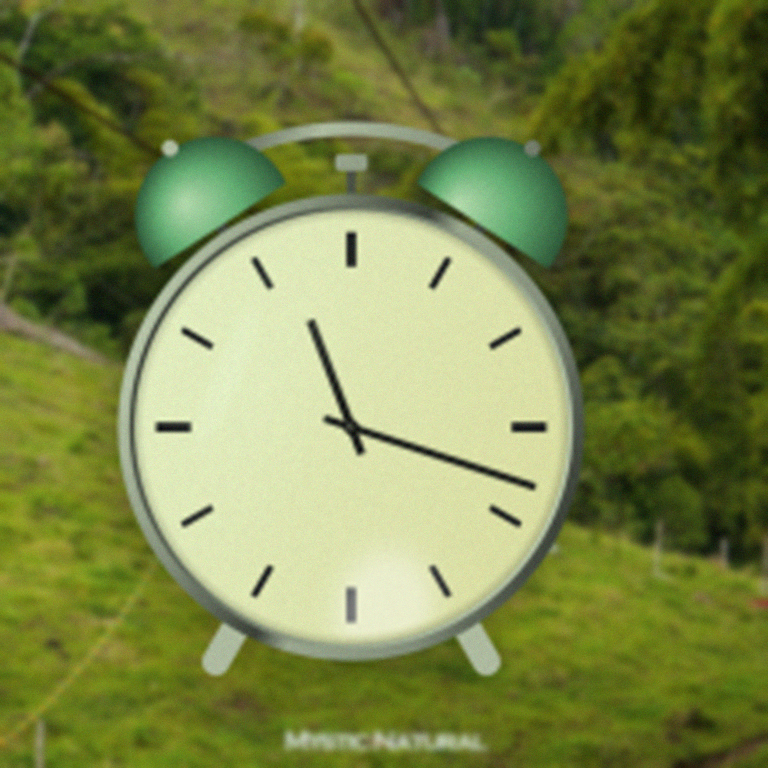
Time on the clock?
11:18
